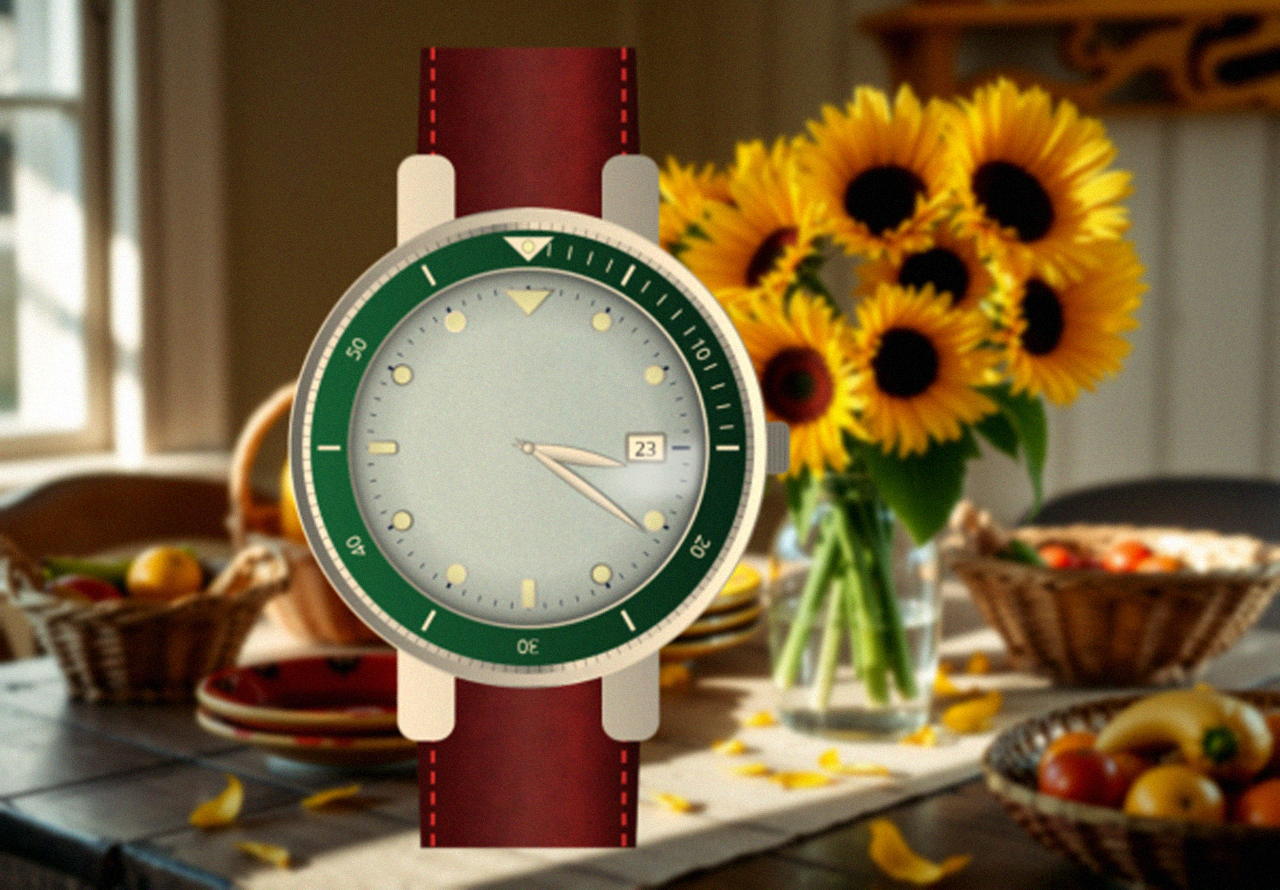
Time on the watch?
3:21
